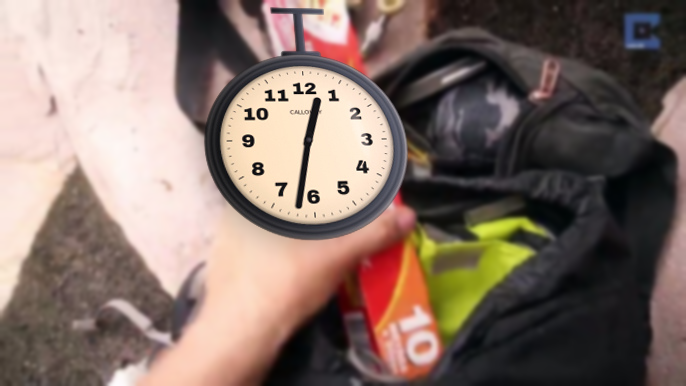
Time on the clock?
12:32
